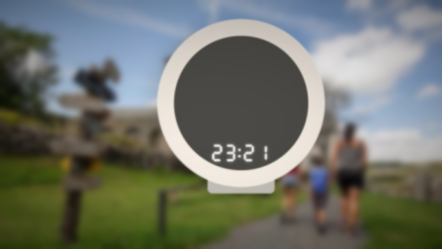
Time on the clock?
23:21
